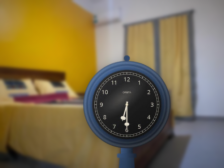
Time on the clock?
6:30
